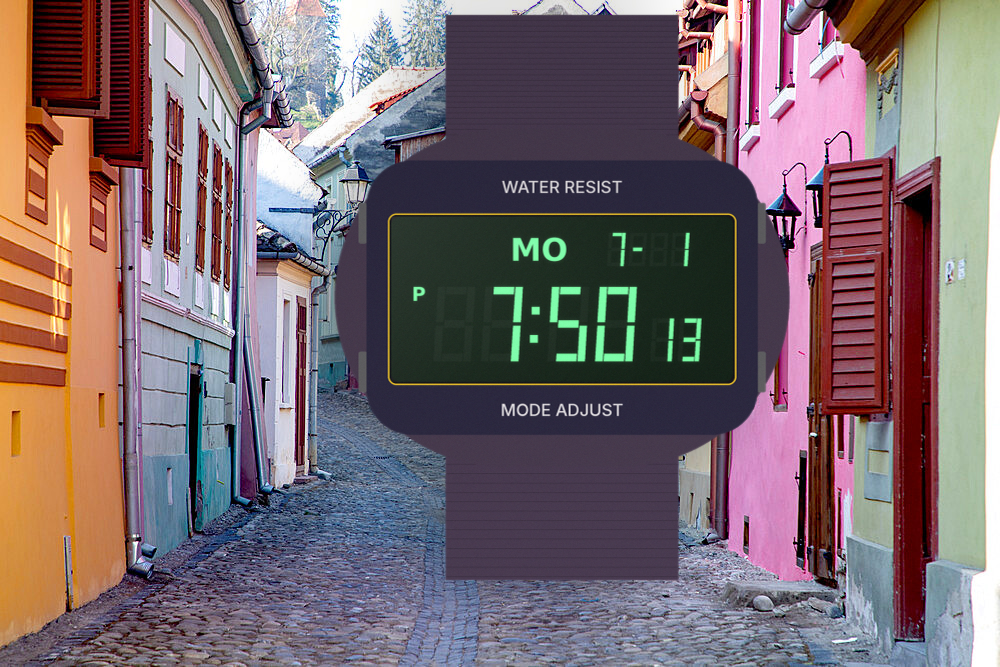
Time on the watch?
7:50:13
